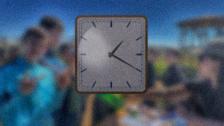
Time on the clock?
1:20
